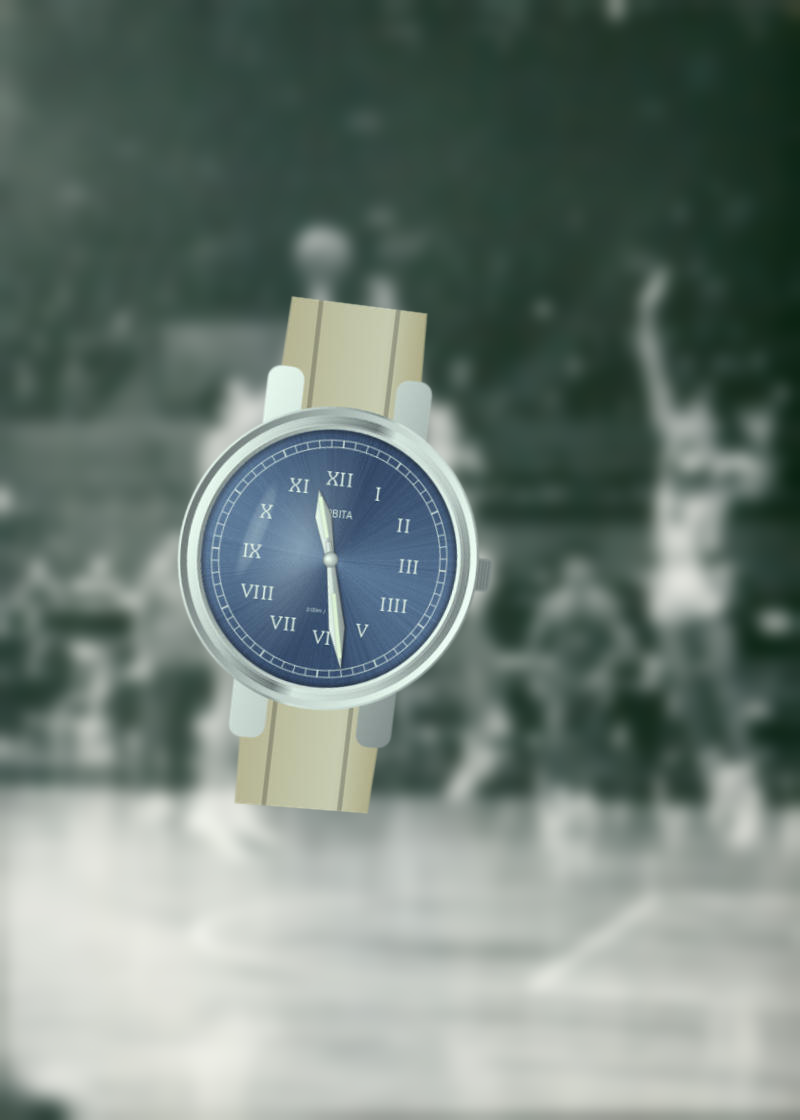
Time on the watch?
11:28
